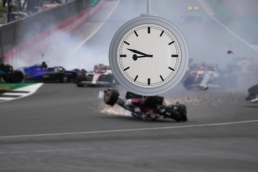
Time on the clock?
8:48
